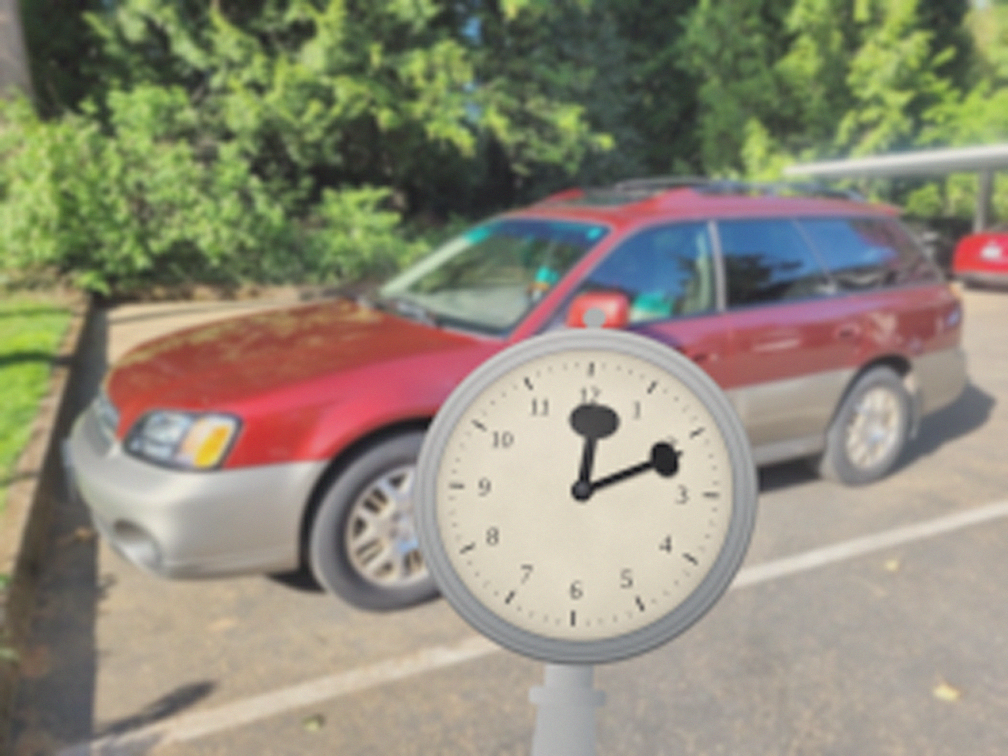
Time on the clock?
12:11
